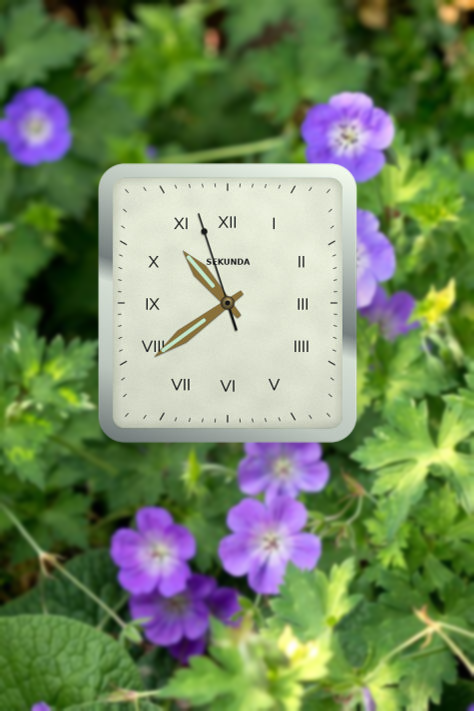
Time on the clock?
10:38:57
